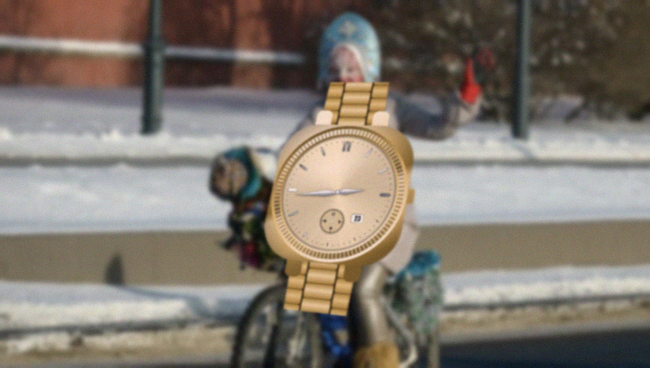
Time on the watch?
2:44
